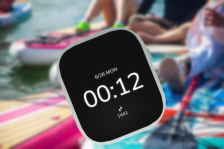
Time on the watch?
0:12
